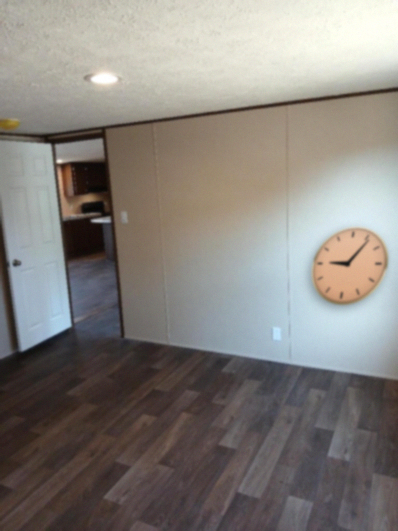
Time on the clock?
9:06
